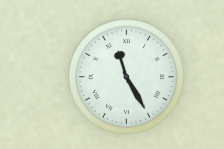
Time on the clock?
11:25
